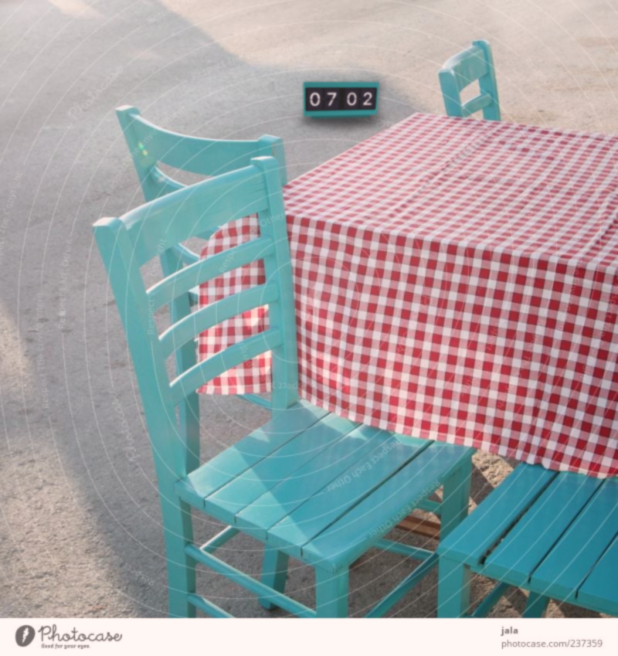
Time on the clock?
7:02
